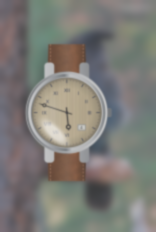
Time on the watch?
5:48
